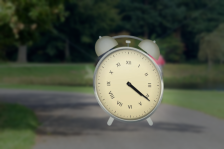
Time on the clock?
4:21
